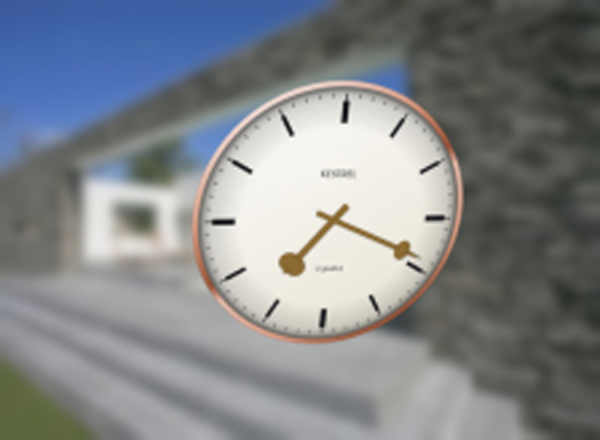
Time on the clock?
7:19
